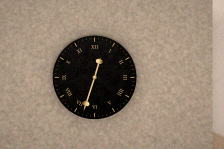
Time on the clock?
12:33
